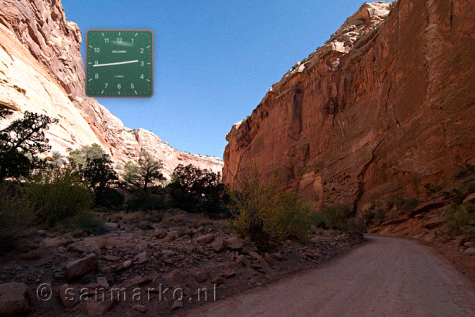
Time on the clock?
2:44
